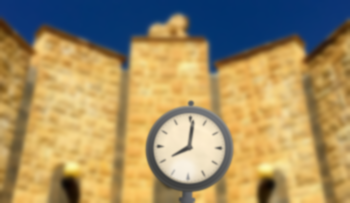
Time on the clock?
8:01
